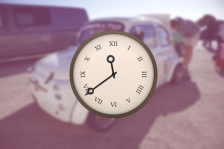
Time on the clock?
11:39
